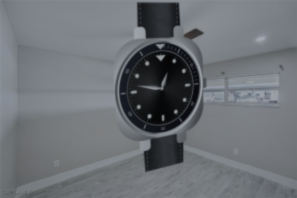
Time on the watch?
12:47
